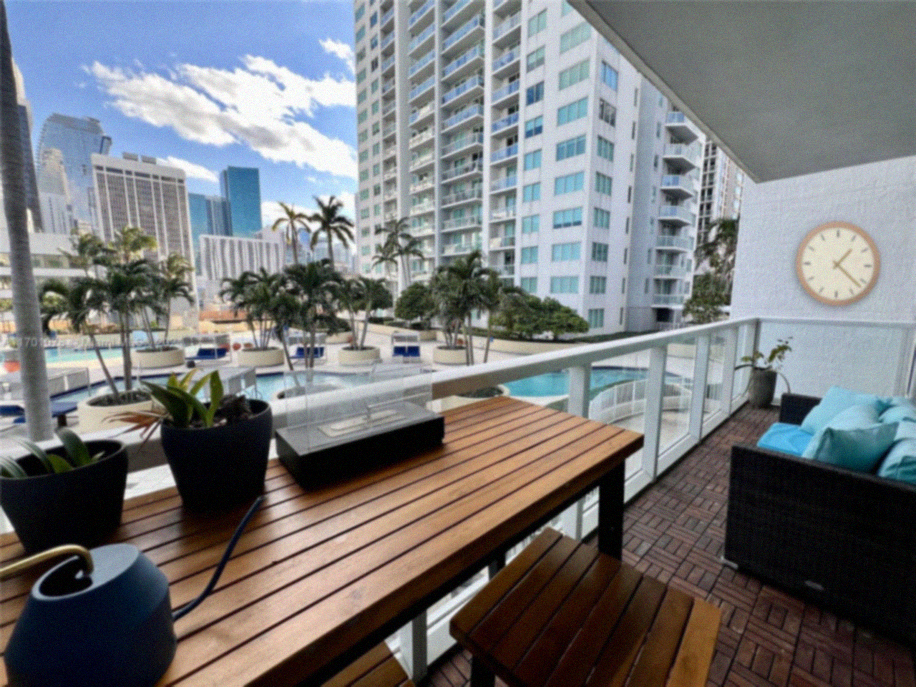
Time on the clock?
1:22
